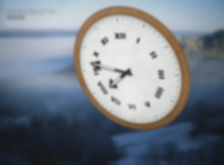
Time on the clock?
7:47
